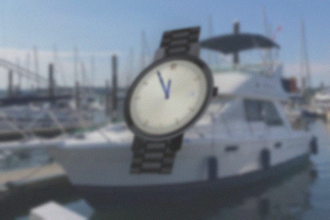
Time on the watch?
11:55
